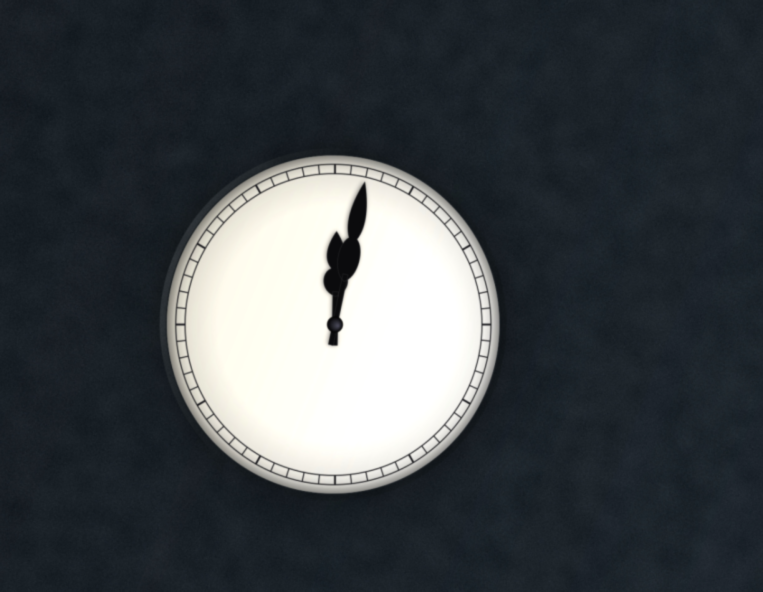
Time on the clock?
12:02
